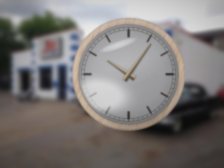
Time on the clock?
10:06
